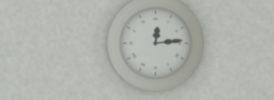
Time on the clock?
12:14
